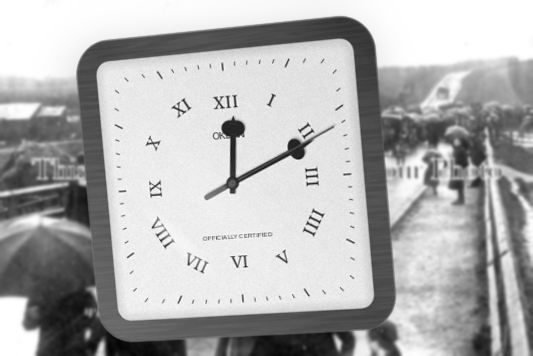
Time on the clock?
12:11:11
